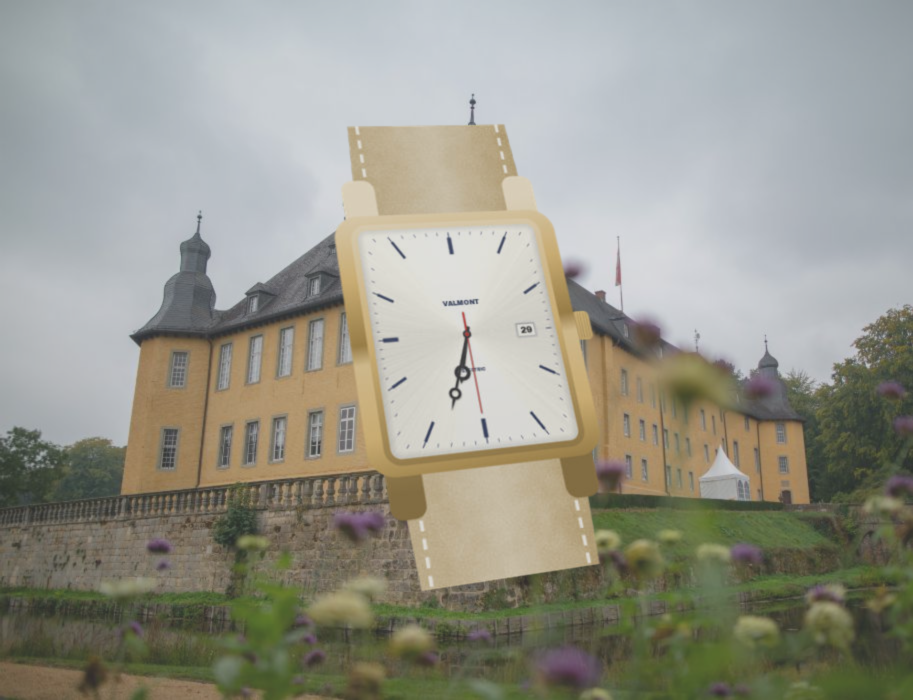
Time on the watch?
6:33:30
